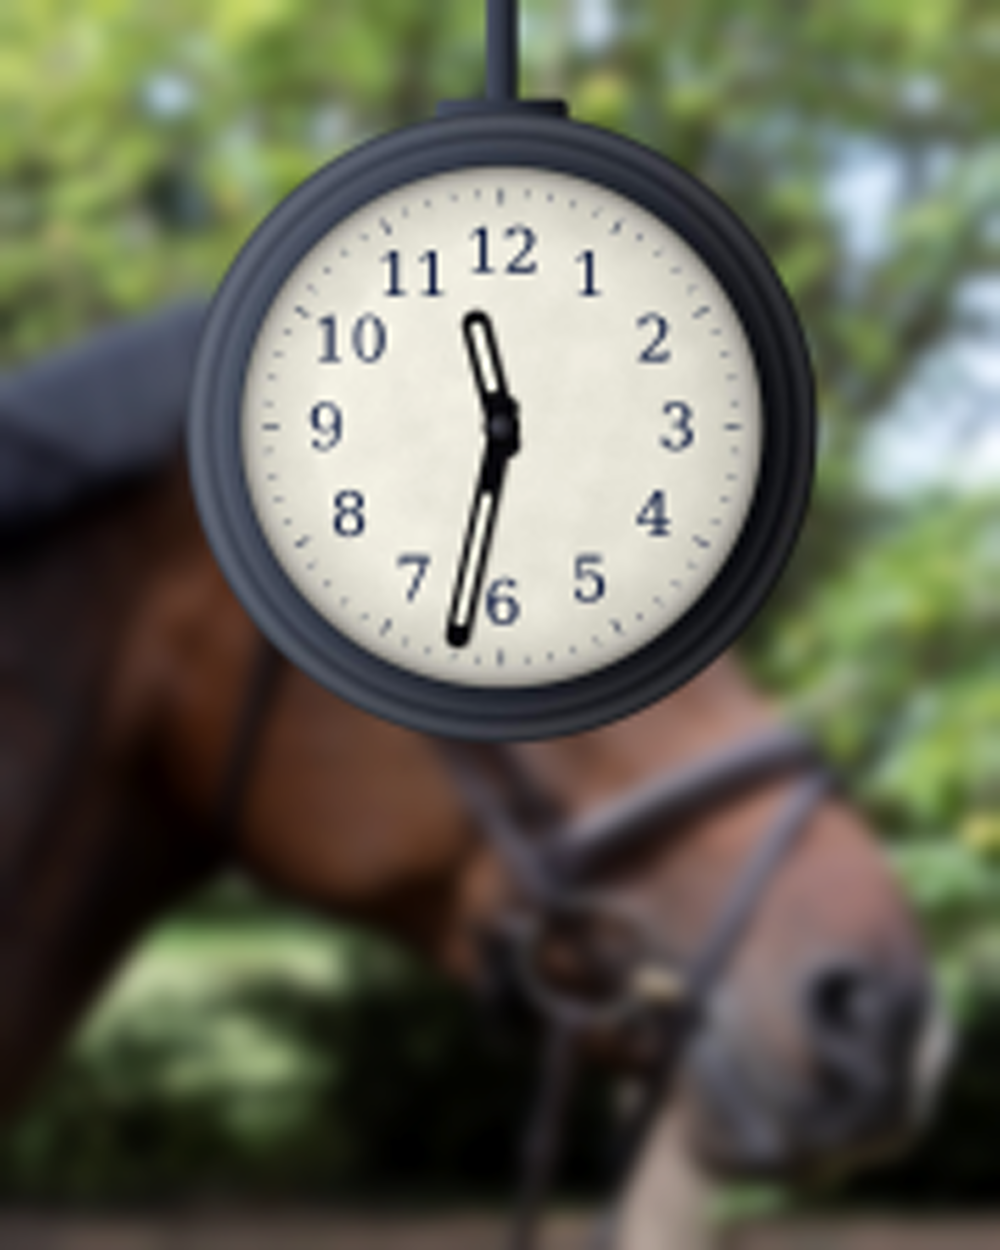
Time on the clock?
11:32
